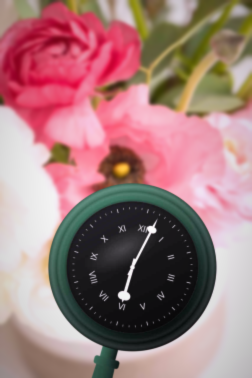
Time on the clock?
6:02
